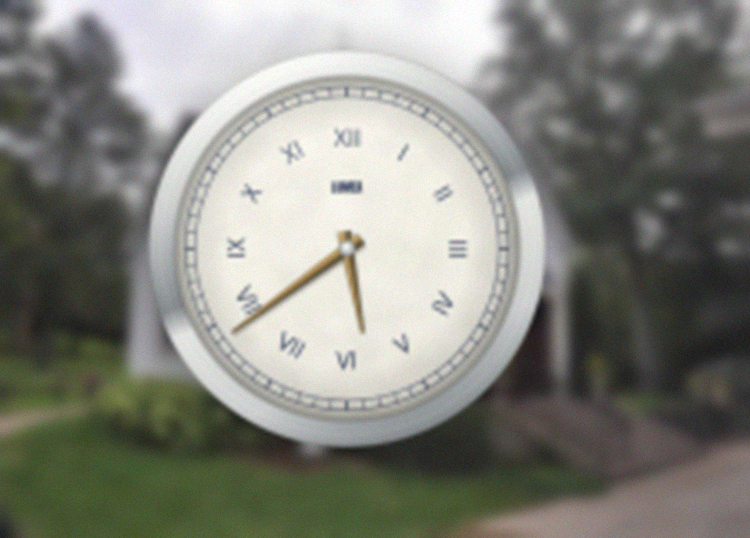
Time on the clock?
5:39
